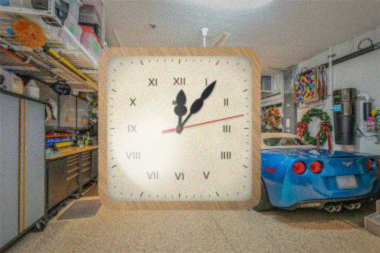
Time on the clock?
12:06:13
